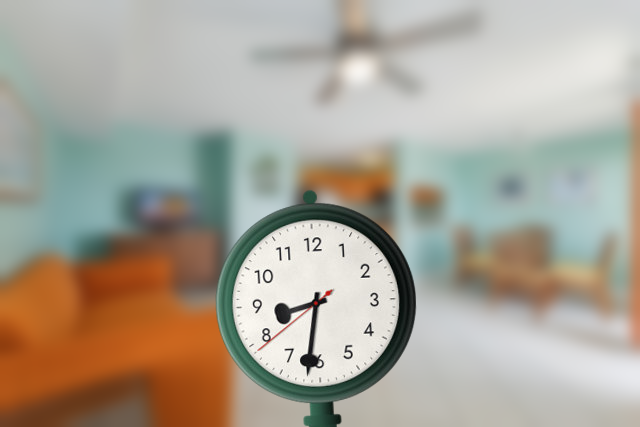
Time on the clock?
8:31:39
